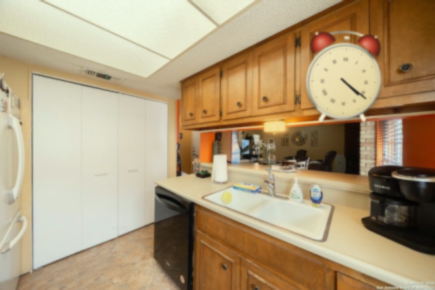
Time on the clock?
4:21
